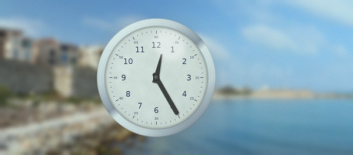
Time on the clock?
12:25
